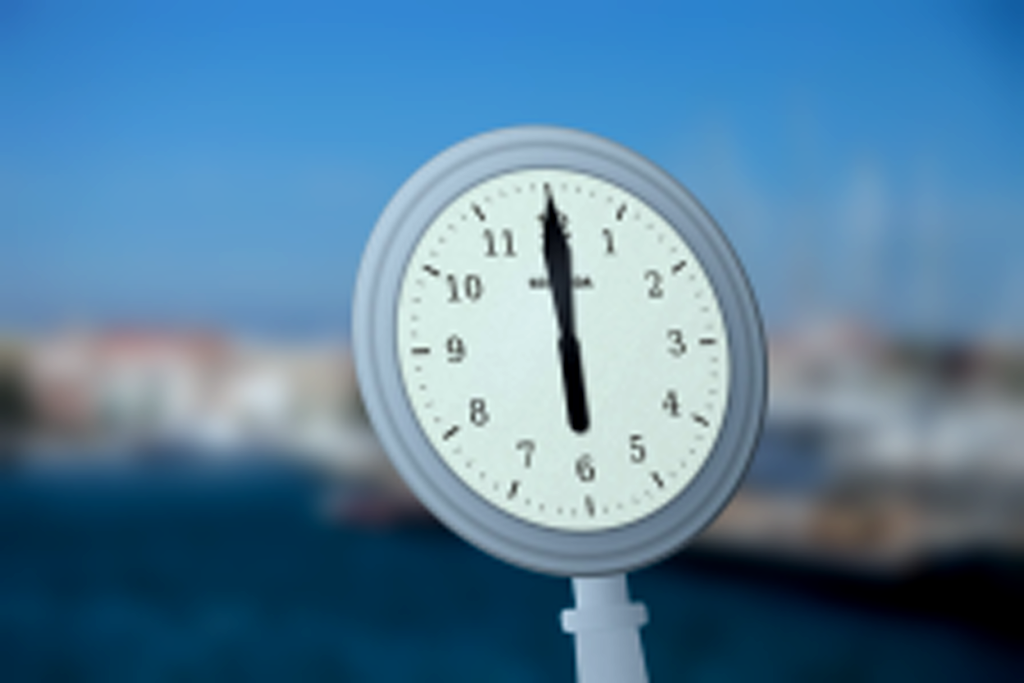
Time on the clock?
6:00
